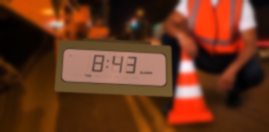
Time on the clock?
8:43
